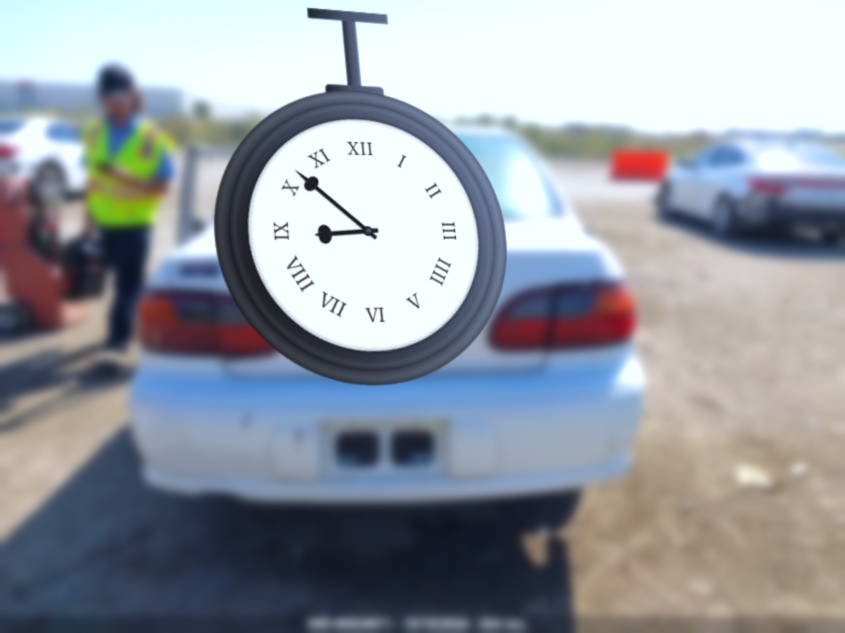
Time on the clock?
8:52
